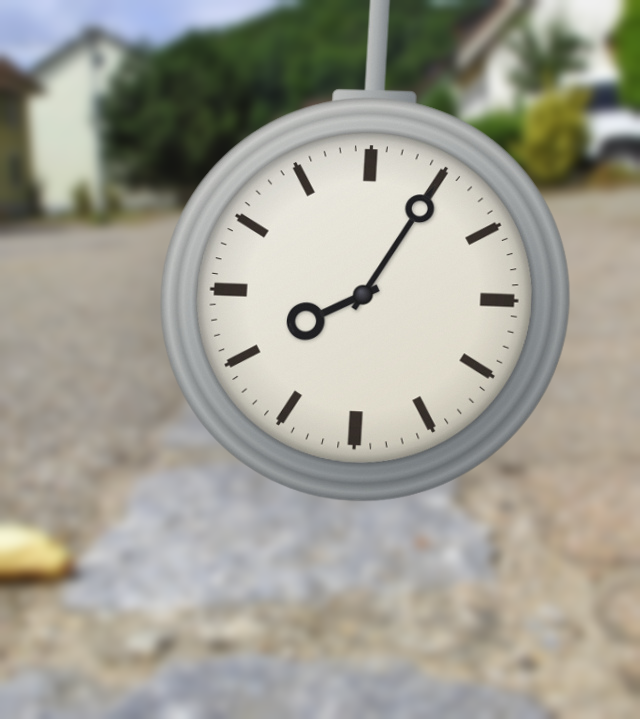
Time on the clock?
8:05
